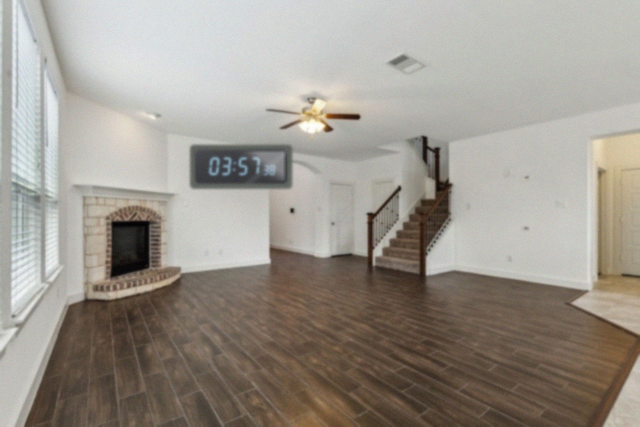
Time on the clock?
3:57
